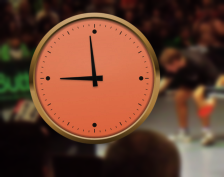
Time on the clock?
8:59
